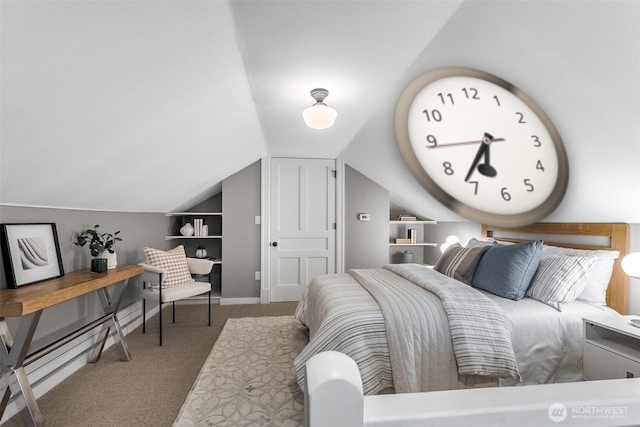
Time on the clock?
6:36:44
